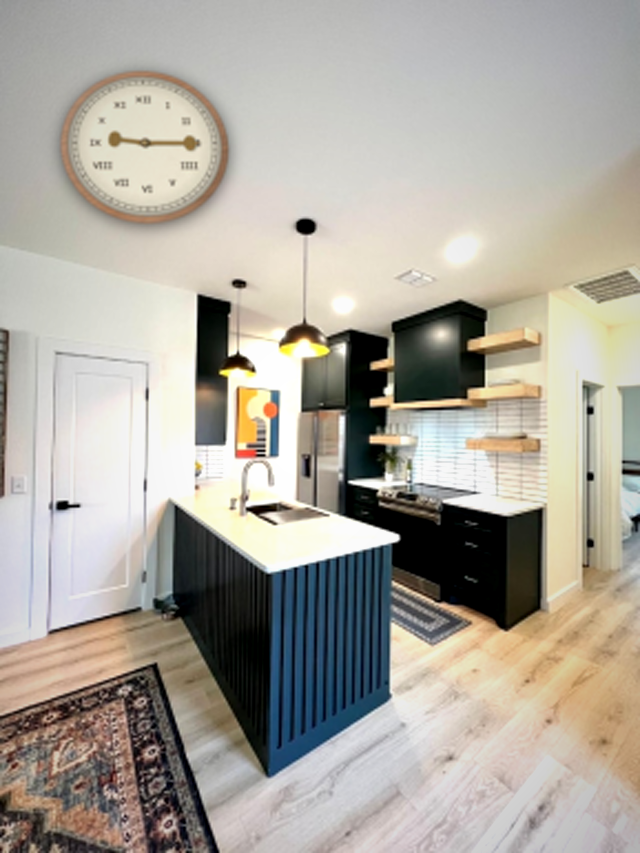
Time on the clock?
9:15
